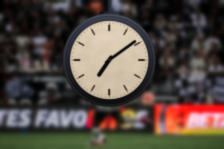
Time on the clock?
7:09
